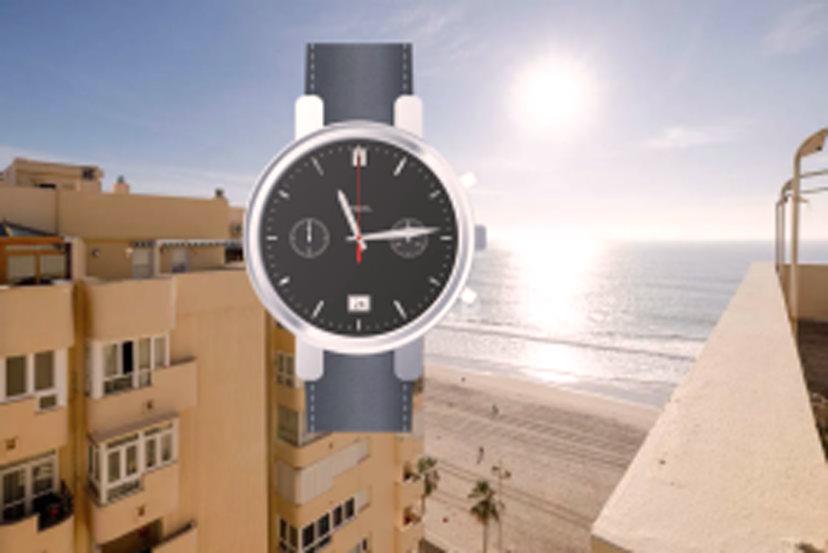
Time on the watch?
11:14
